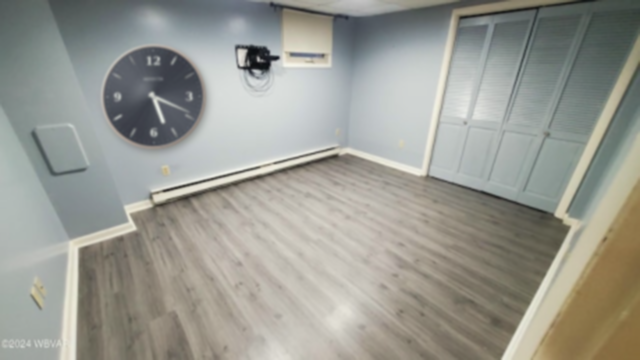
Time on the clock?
5:19
